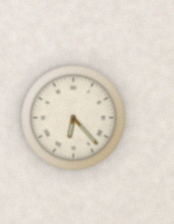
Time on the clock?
6:23
